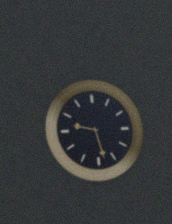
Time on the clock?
9:28
